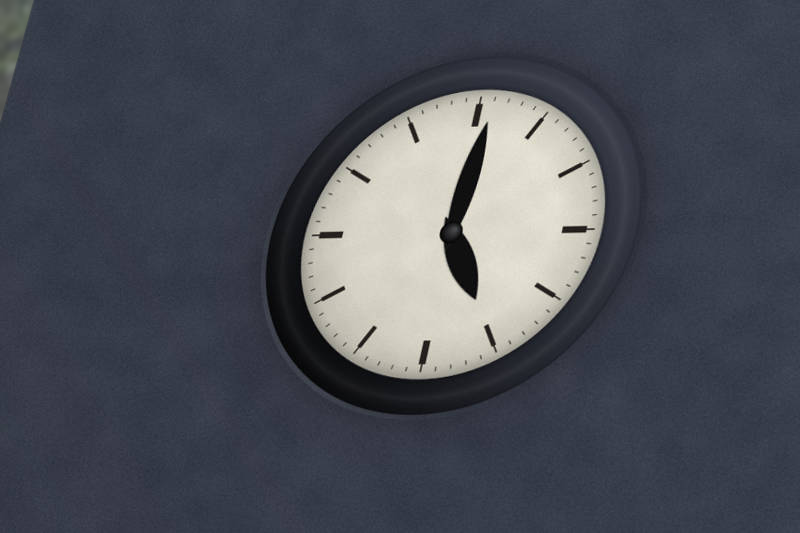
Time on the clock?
5:01
